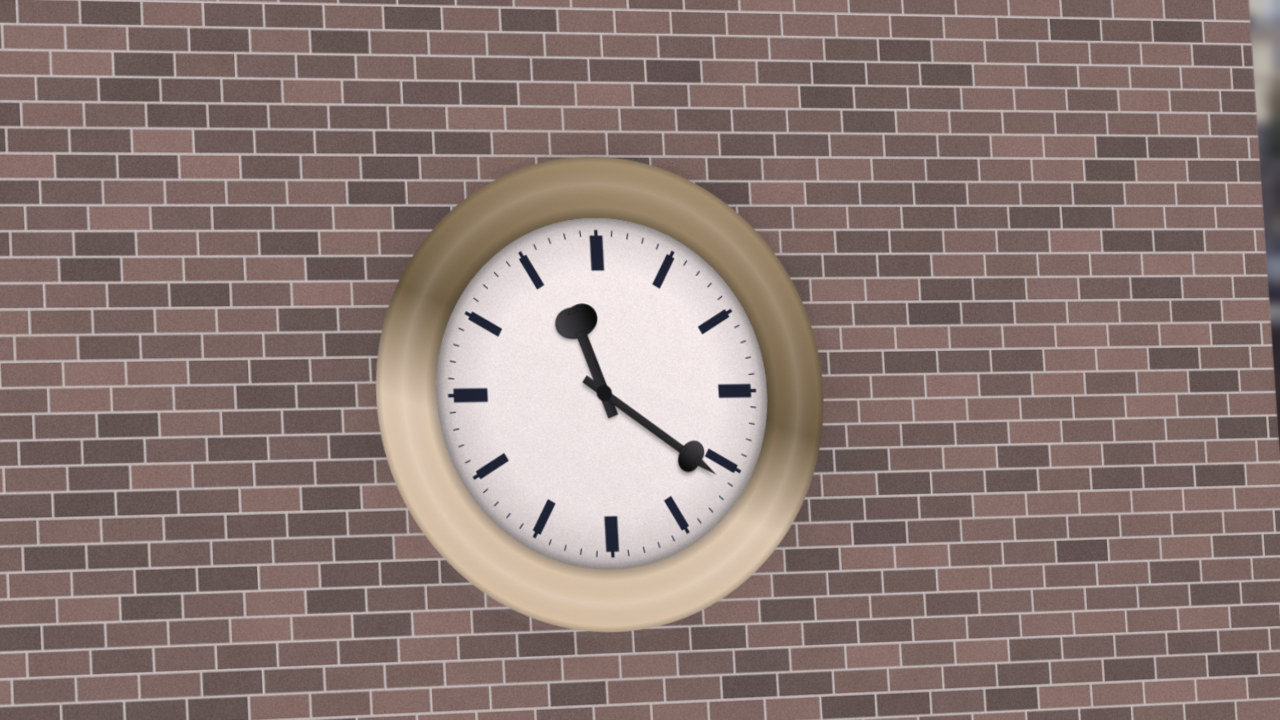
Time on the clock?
11:21
